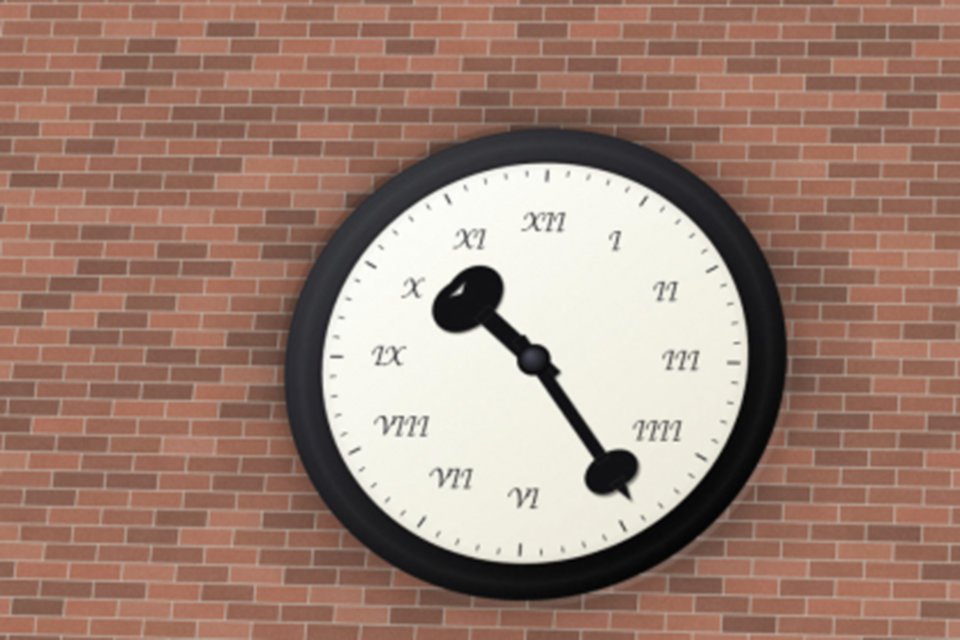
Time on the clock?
10:24
